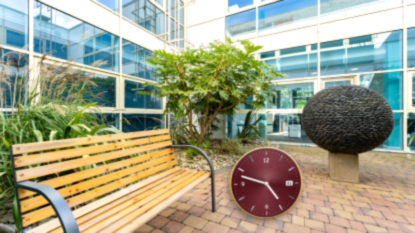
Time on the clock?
4:48
